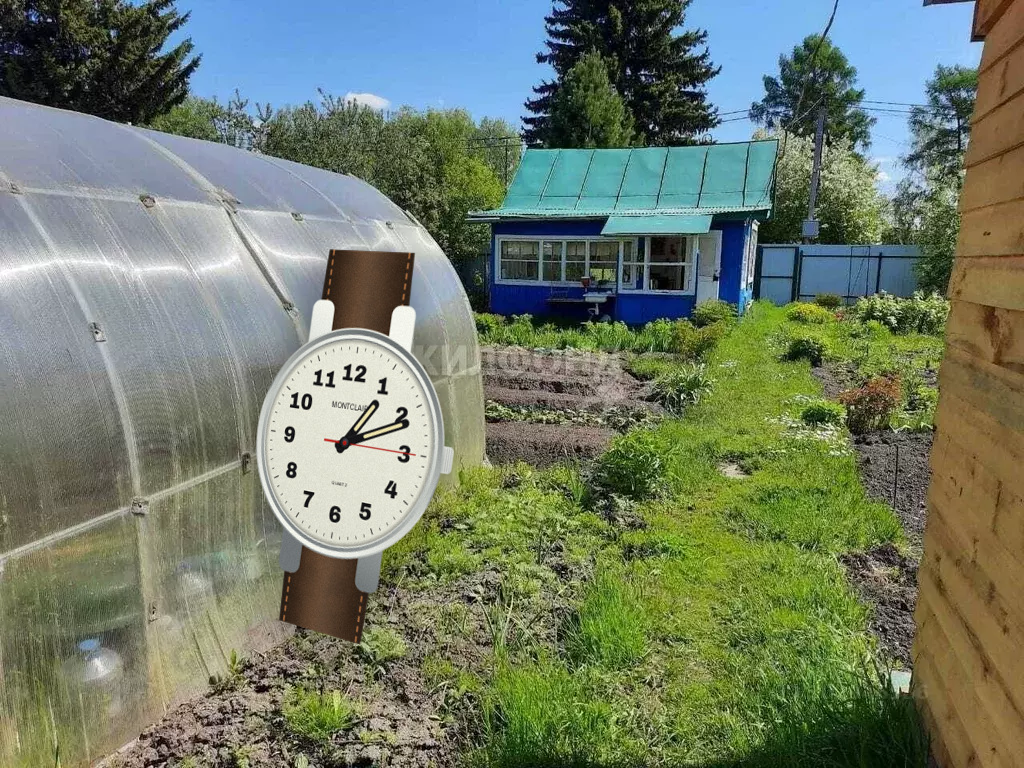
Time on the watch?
1:11:15
